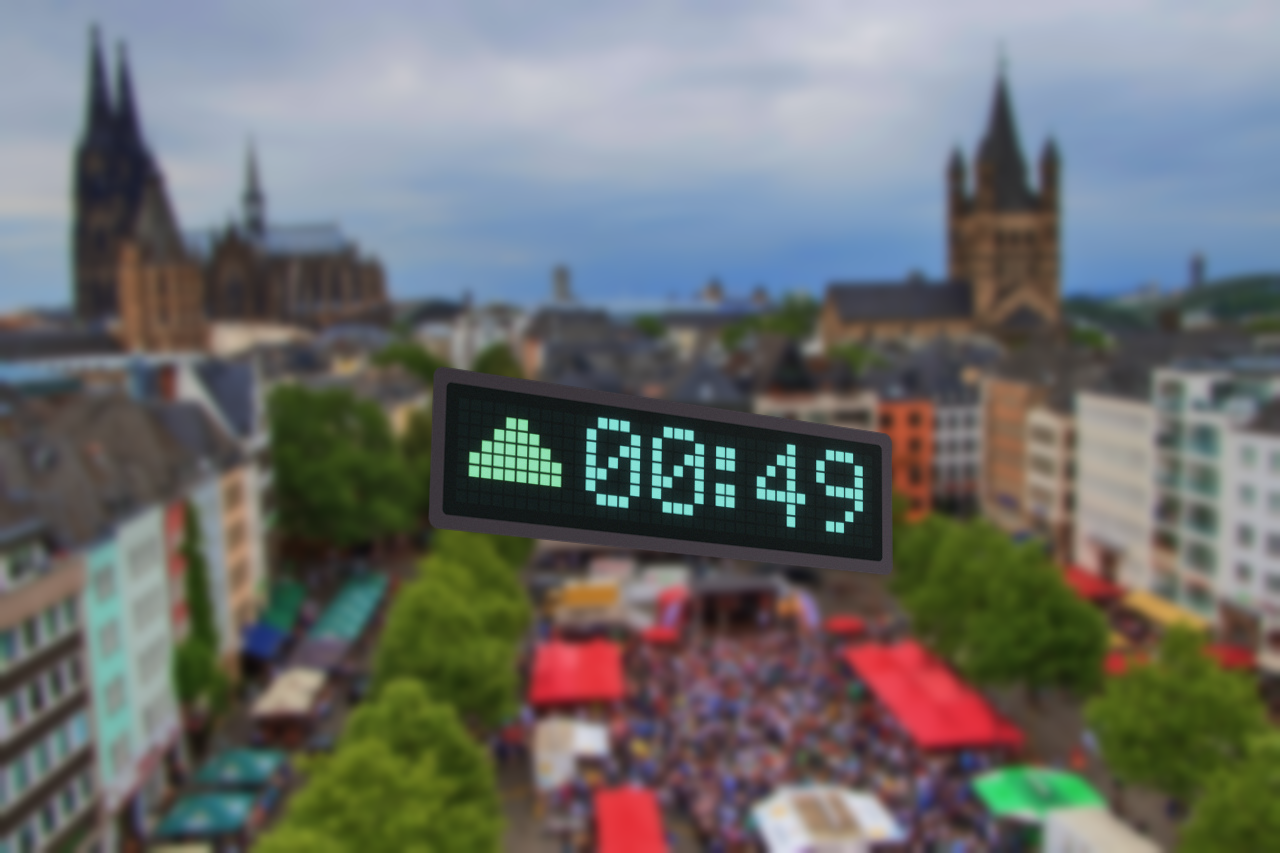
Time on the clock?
0:49
